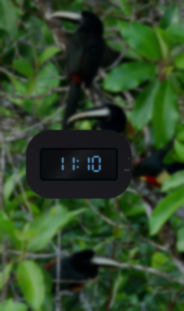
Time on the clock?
11:10
